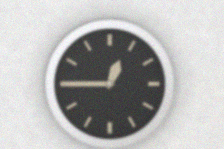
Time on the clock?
12:45
